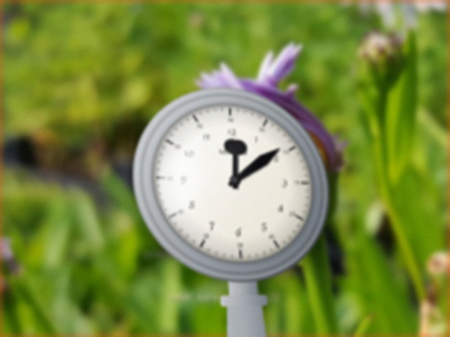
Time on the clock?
12:09
